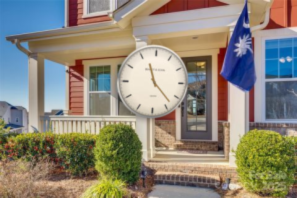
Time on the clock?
11:23
